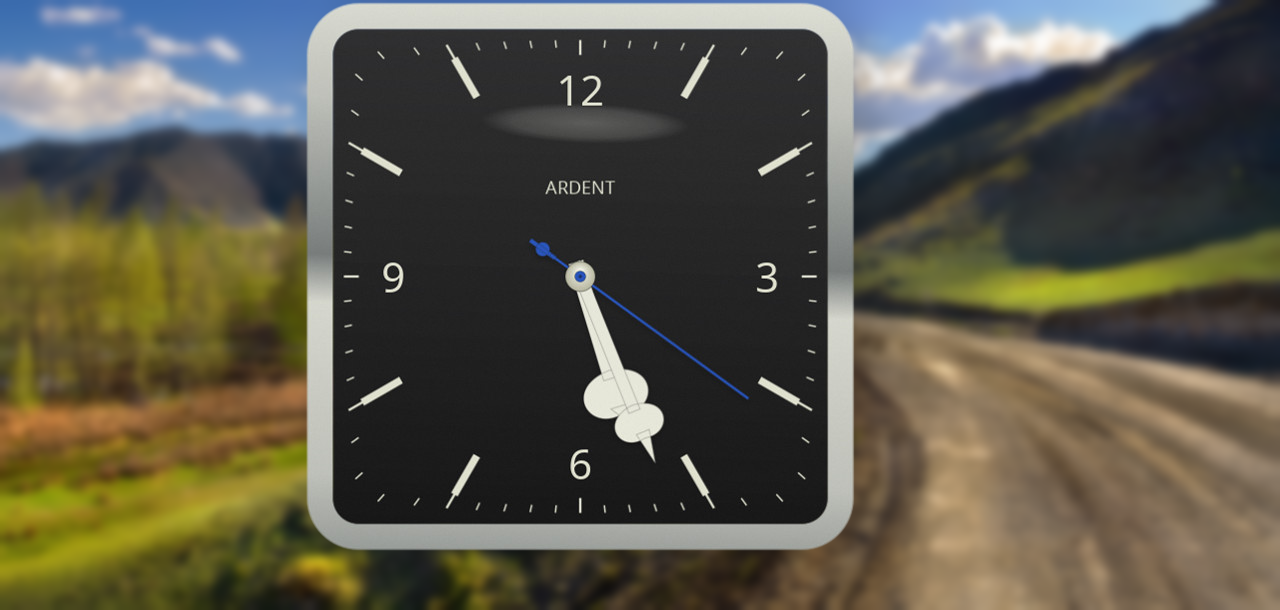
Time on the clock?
5:26:21
